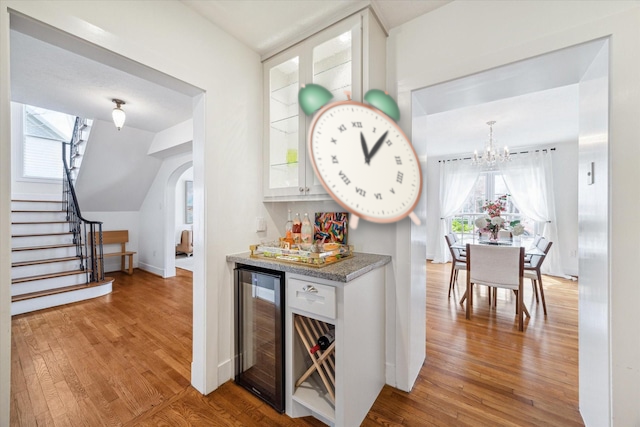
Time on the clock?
12:08
